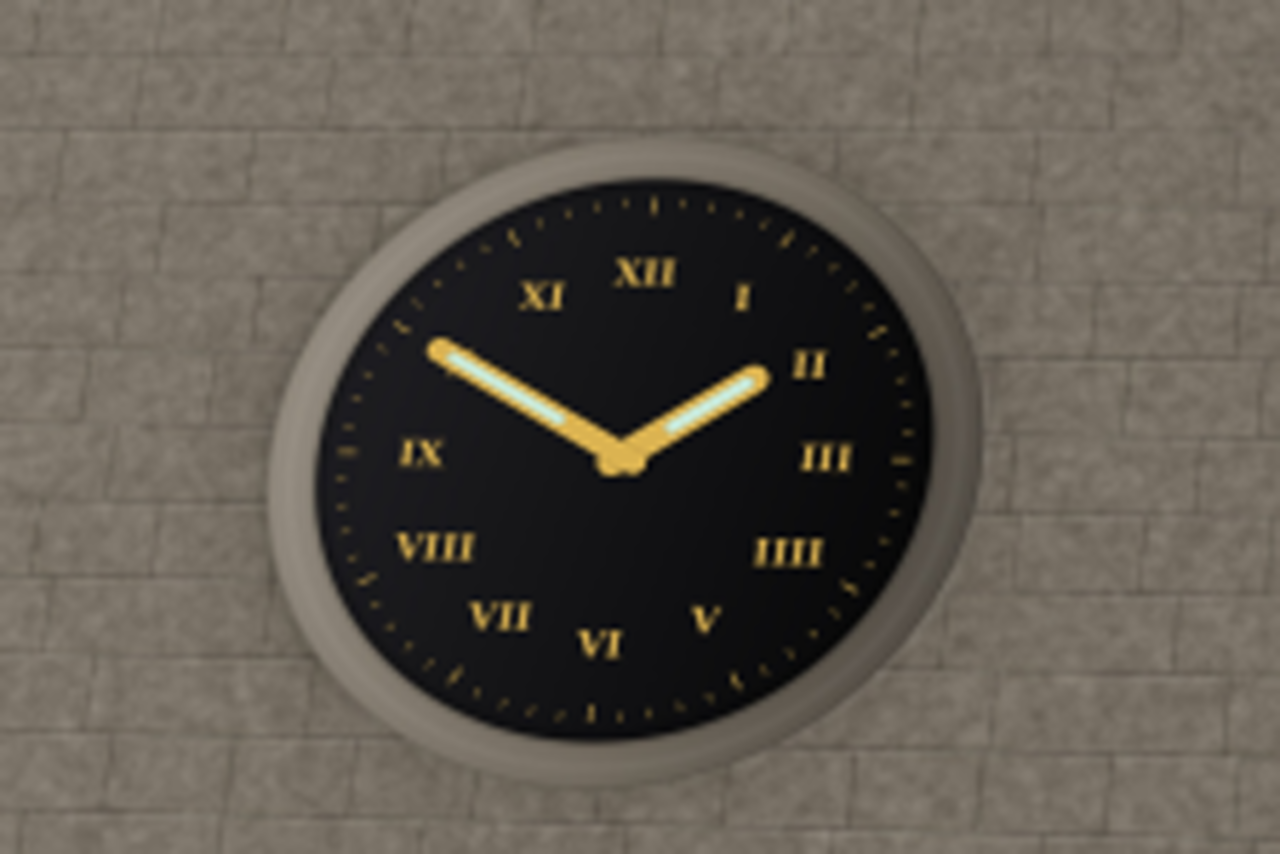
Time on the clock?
1:50
